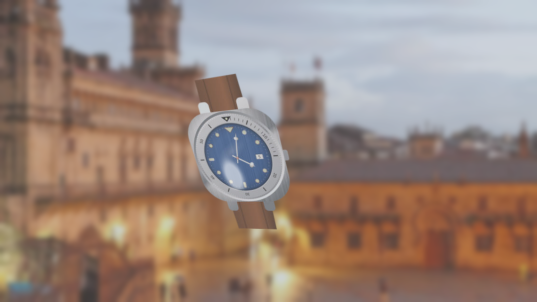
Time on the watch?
4:02
